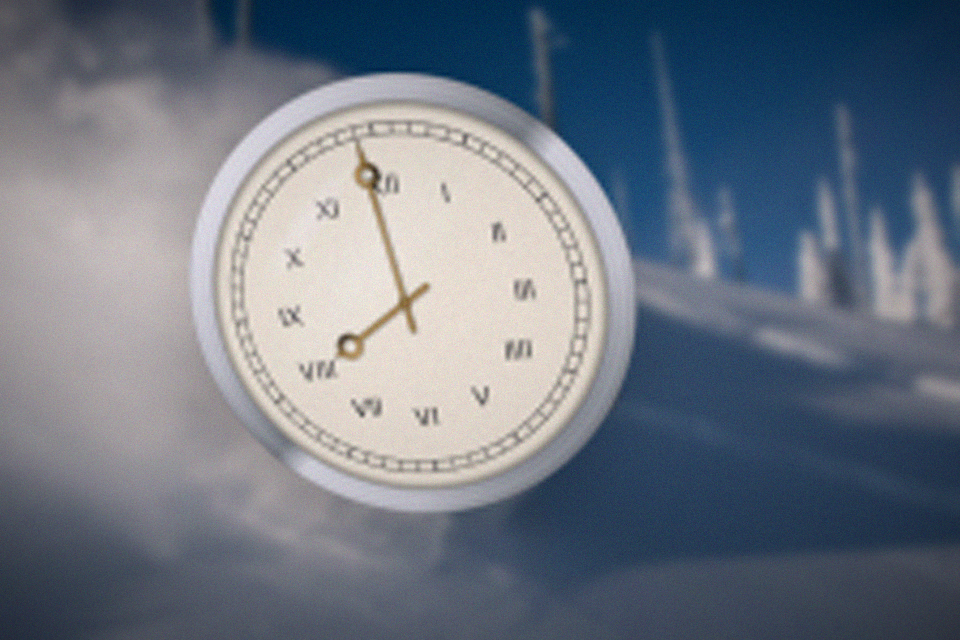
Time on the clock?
7:59
